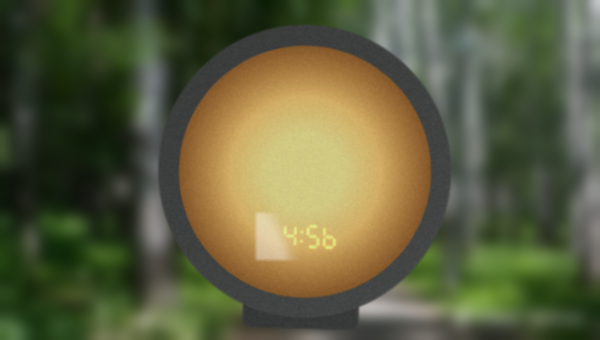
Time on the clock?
4:56
